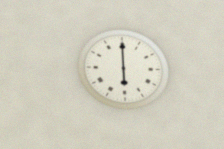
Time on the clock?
6:00
